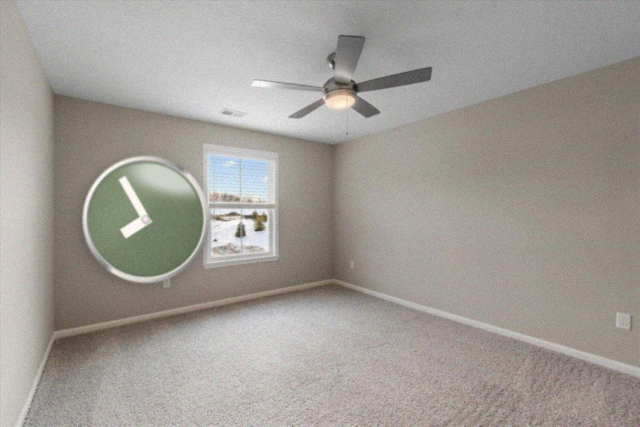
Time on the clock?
7:55
